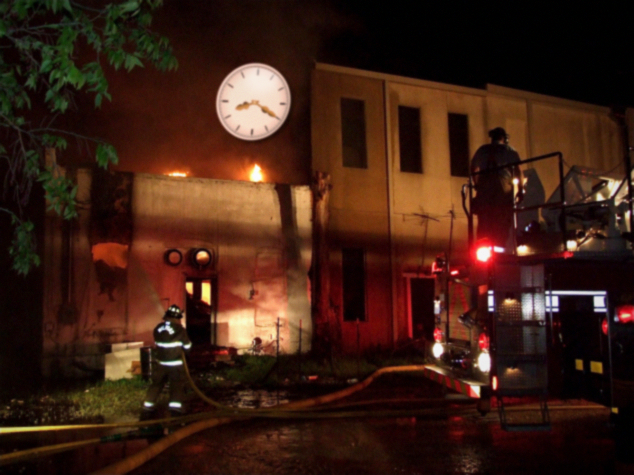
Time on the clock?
8:20
